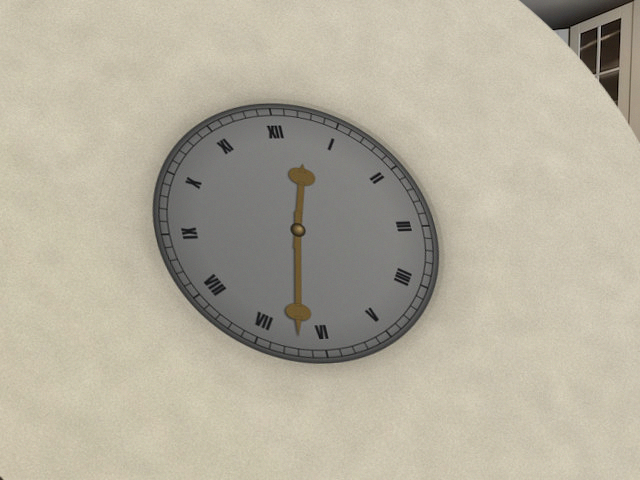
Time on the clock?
12:32
